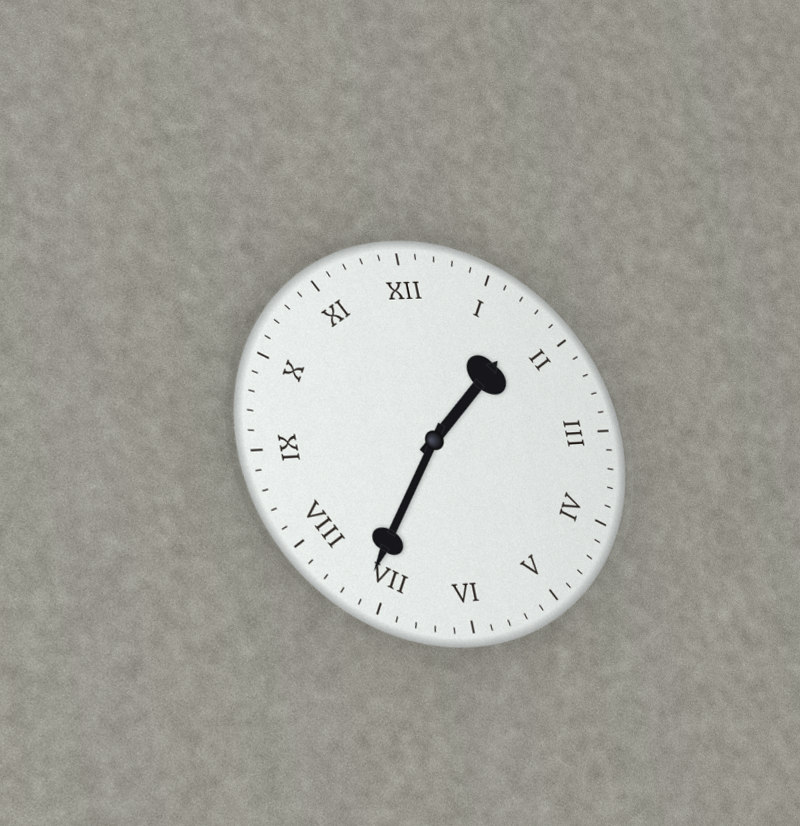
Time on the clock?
1:36
